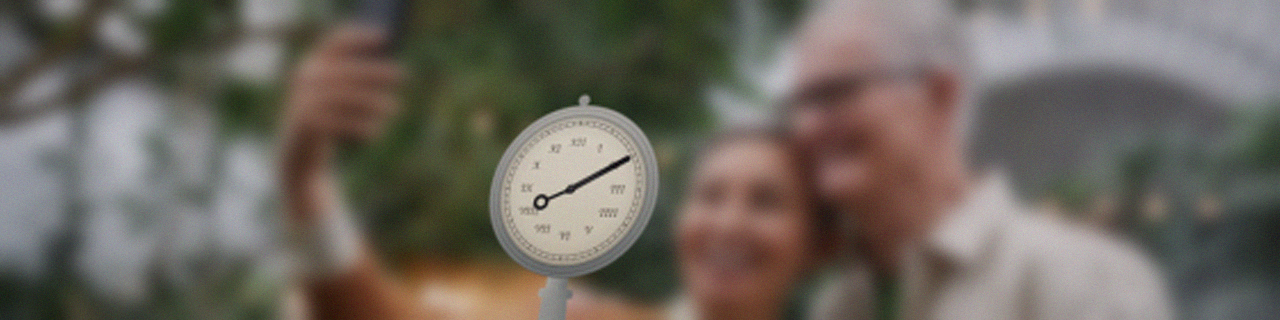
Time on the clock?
8:10
